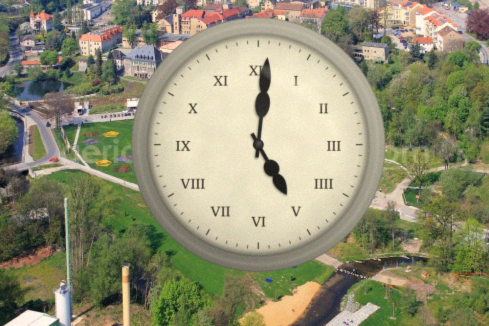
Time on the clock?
5:01
